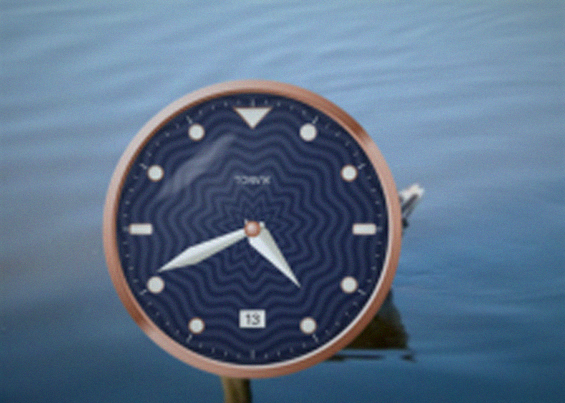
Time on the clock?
4:41
